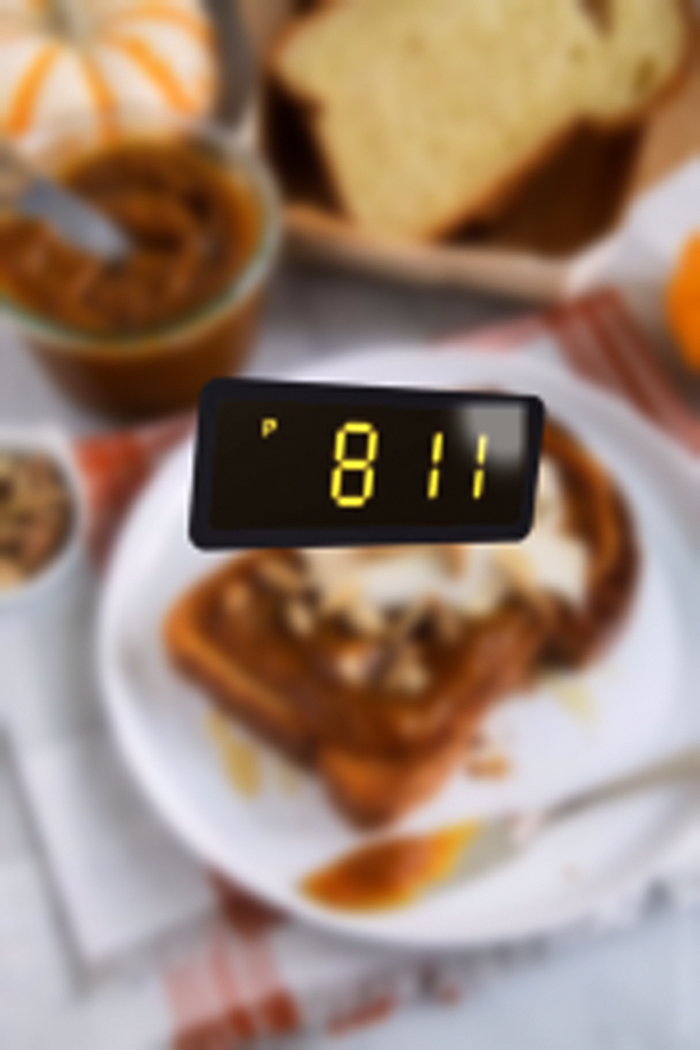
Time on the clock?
8:11
